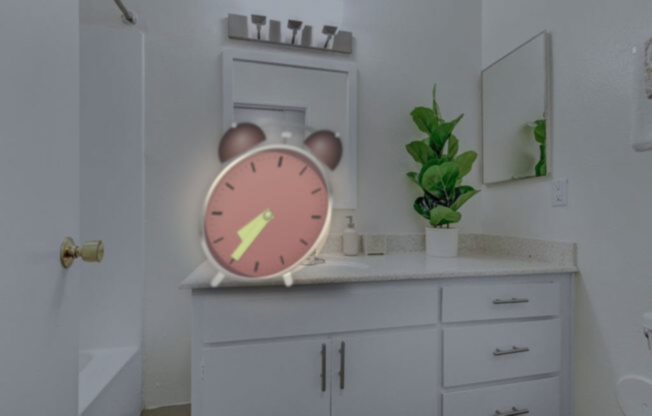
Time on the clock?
7:35
